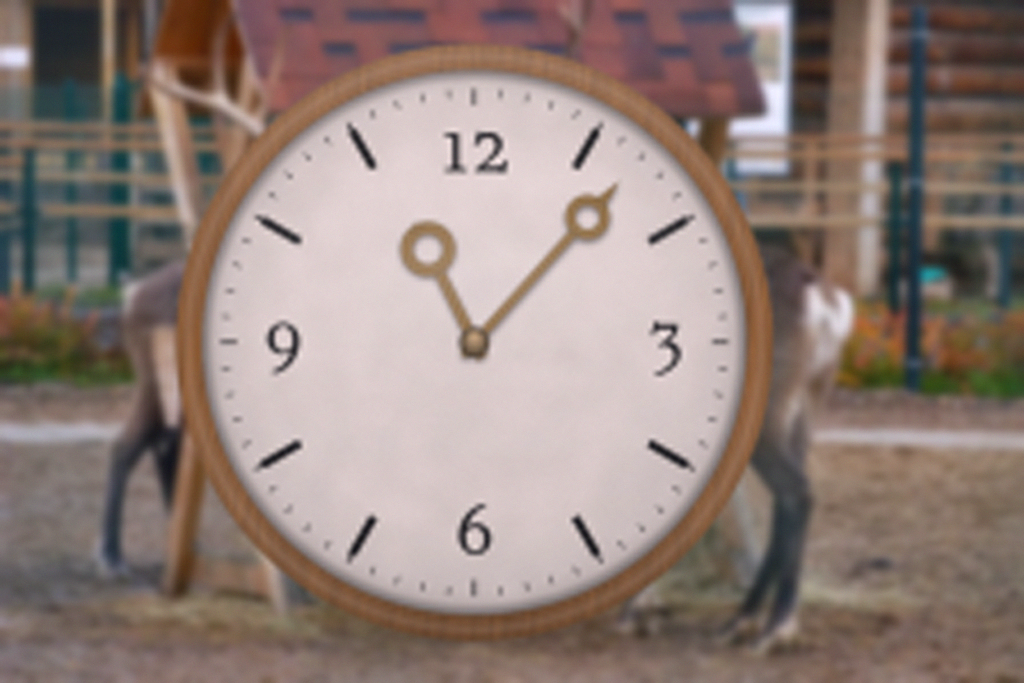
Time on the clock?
11:07
